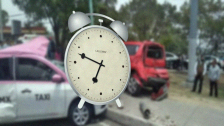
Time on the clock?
6:48
